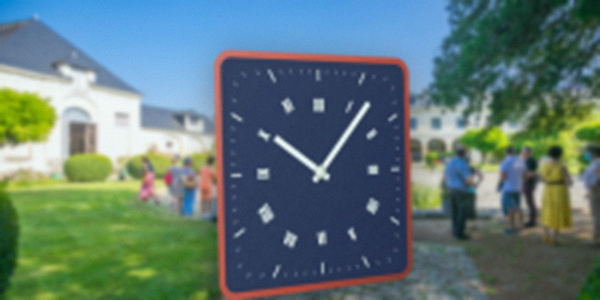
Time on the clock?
10:07
